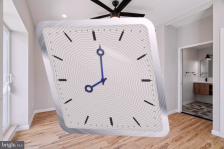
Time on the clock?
8:01
